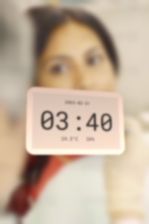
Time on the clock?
3:40
